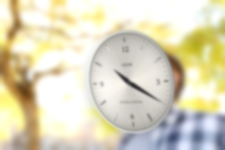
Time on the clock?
10:20
